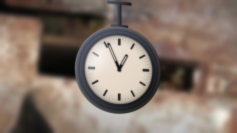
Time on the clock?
12:56
